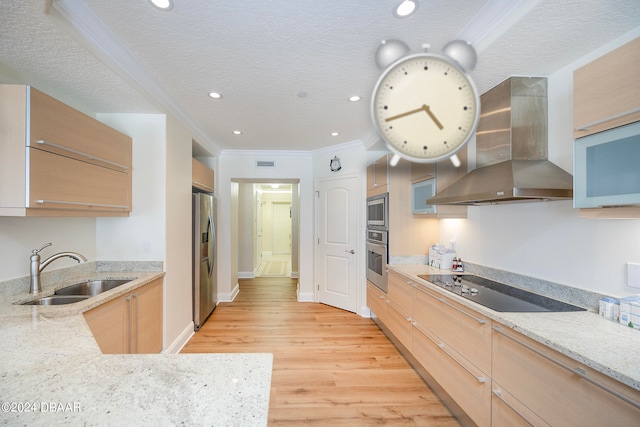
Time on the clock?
4:42
